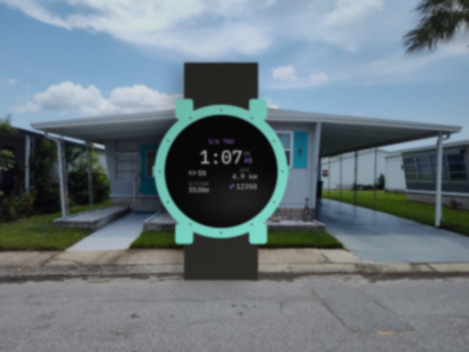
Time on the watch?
1:07
